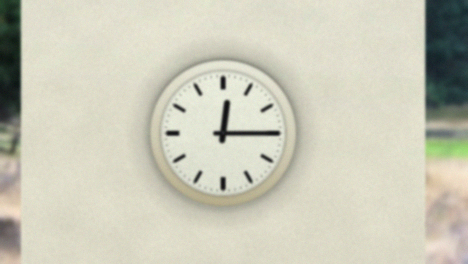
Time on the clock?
12:15
